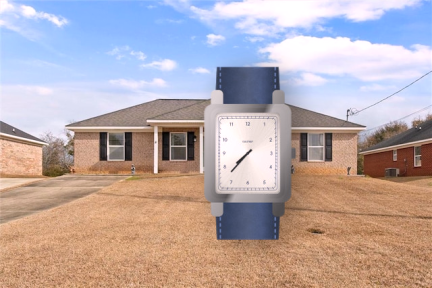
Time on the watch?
7:37
